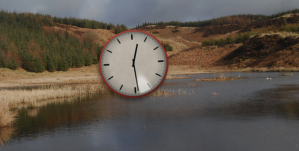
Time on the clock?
12:29
